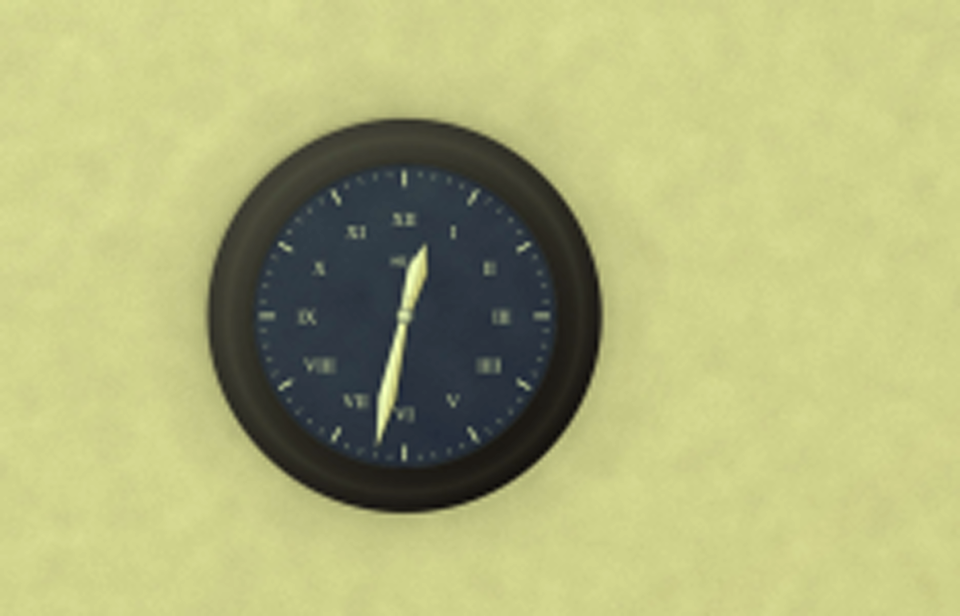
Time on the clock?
12:32
